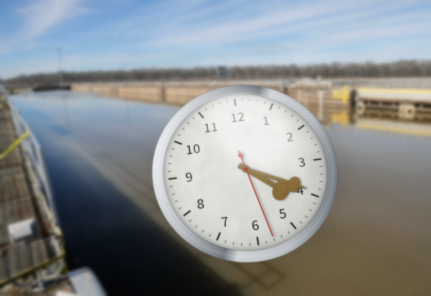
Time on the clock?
4:19:28
